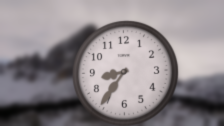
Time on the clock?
8:36
